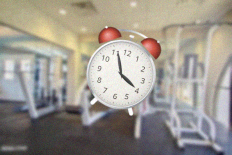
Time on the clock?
3:56
